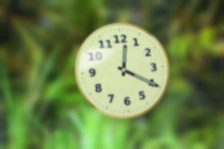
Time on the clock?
12:20
